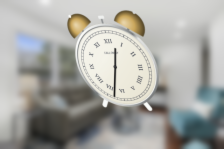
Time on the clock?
12:33
